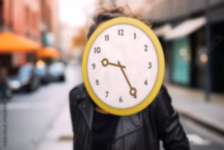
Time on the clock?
9:25
